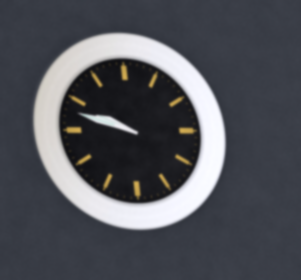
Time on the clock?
9:48
